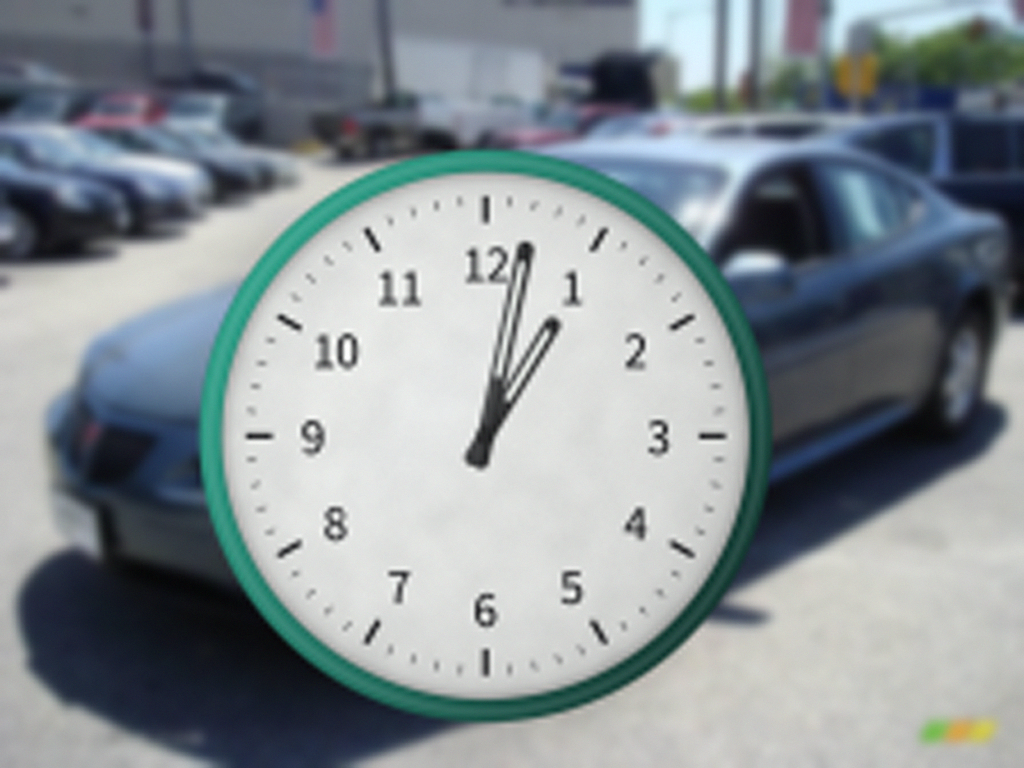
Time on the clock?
1:02
